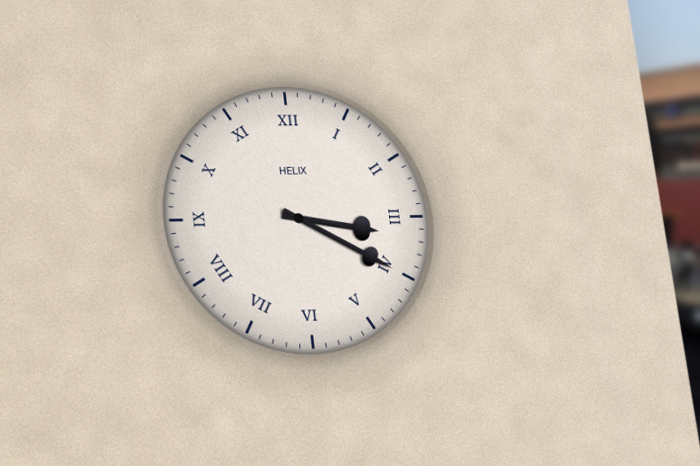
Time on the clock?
3:20
